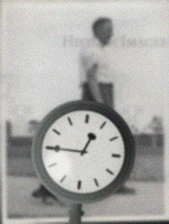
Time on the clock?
12:45
